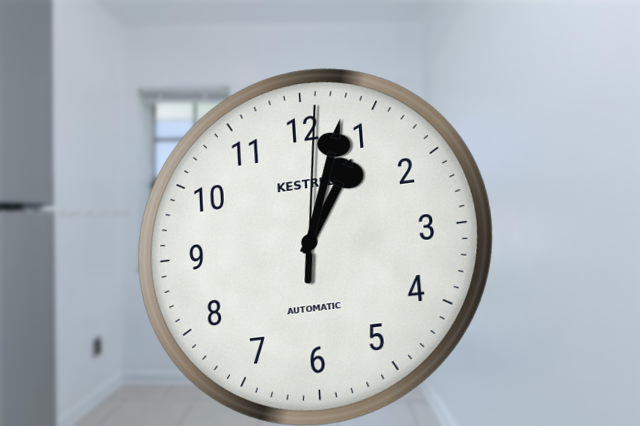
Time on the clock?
1:03:01
